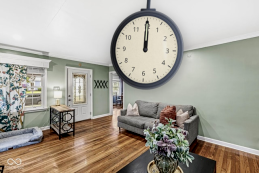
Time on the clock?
12:00
